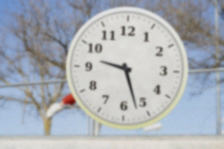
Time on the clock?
9:27
